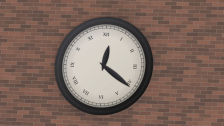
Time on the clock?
12:21
